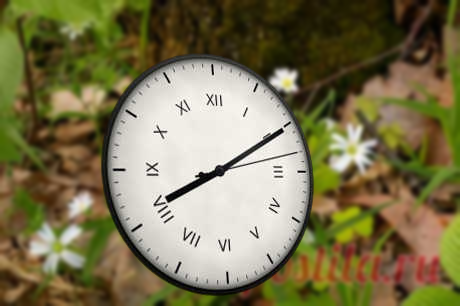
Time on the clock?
8:10:13
